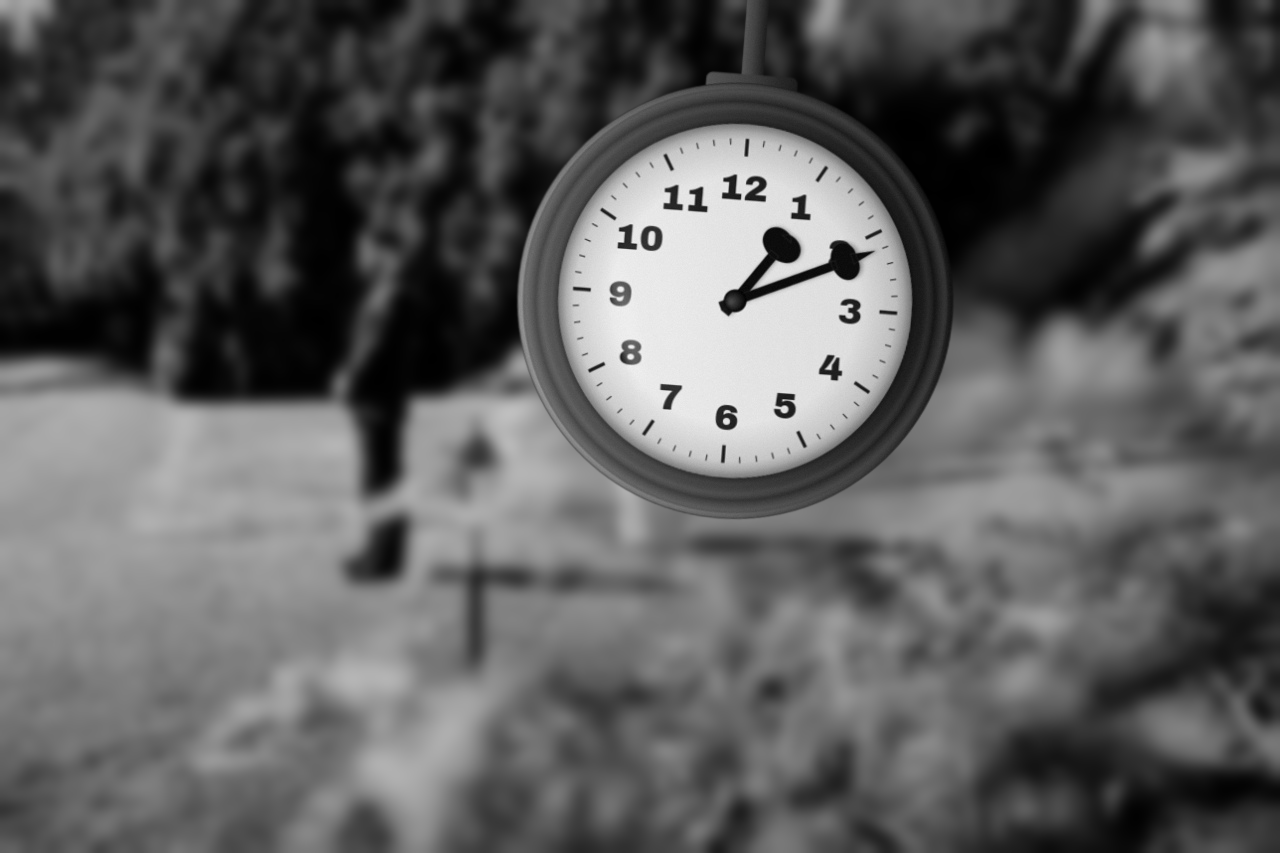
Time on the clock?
1:11
